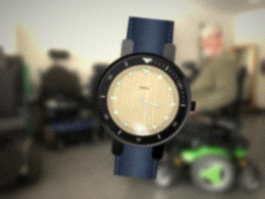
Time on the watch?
3:26
